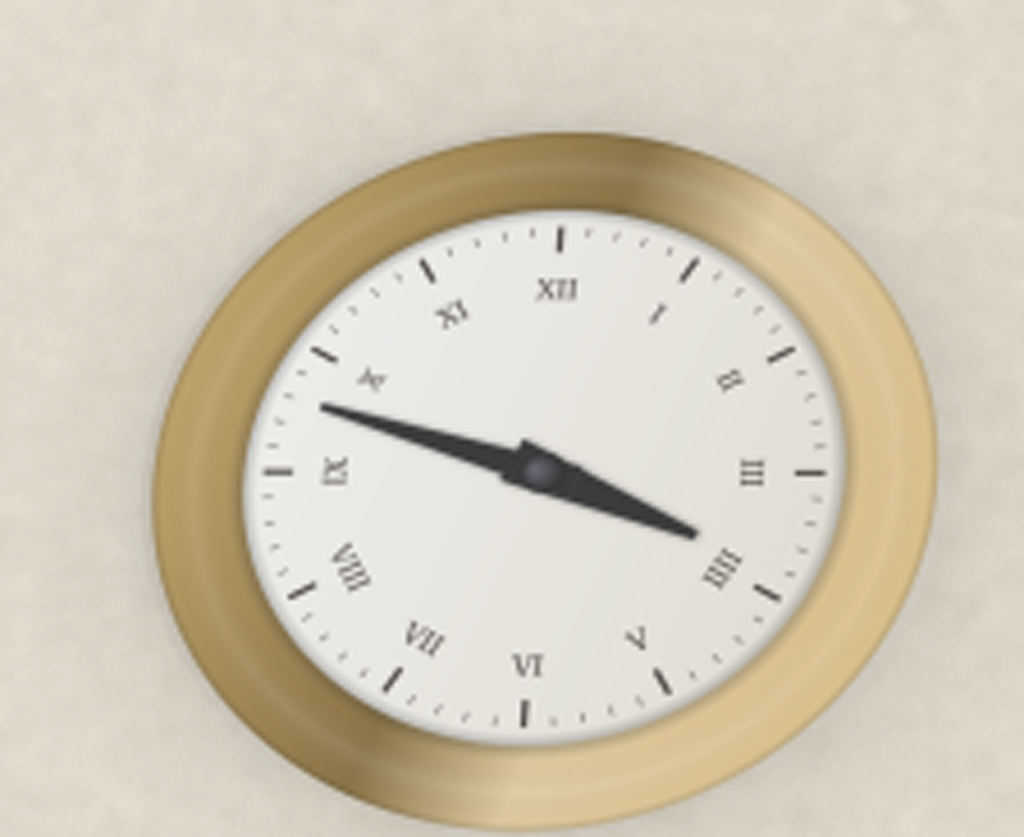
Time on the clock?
3:48
